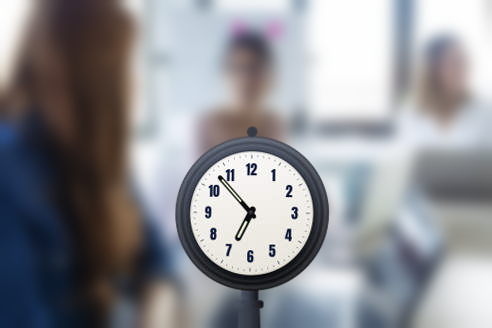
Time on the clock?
6:53
